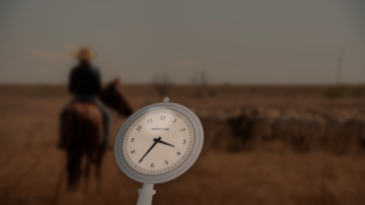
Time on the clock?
3:35
